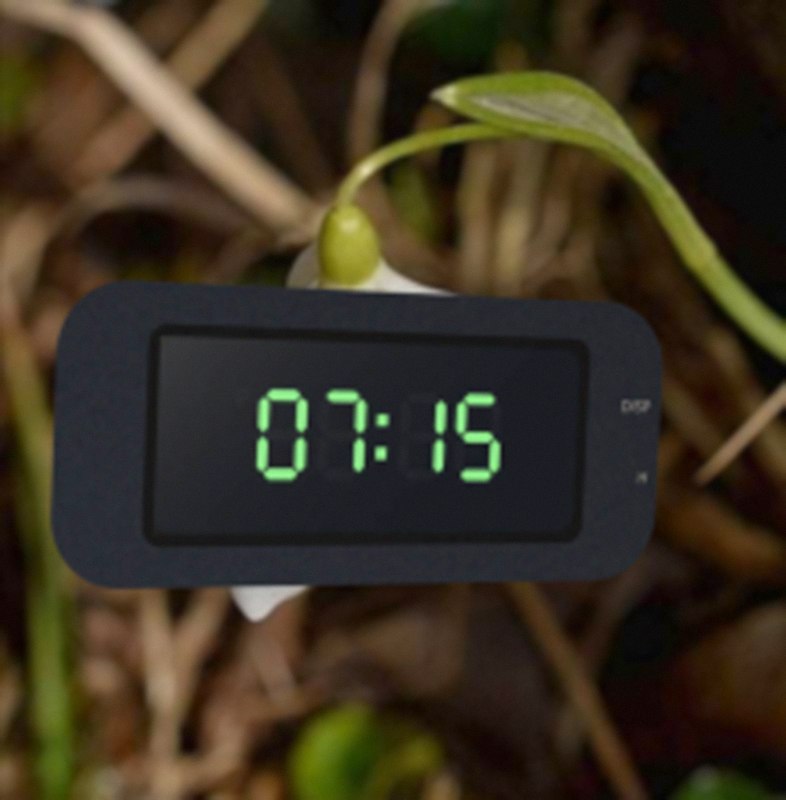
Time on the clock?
7:15
